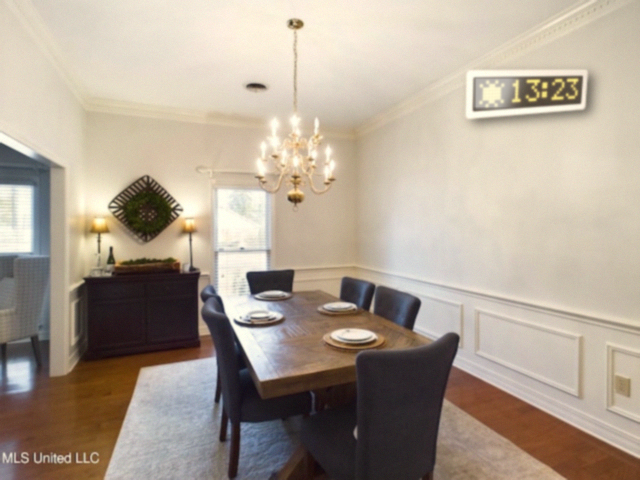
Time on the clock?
13:23
